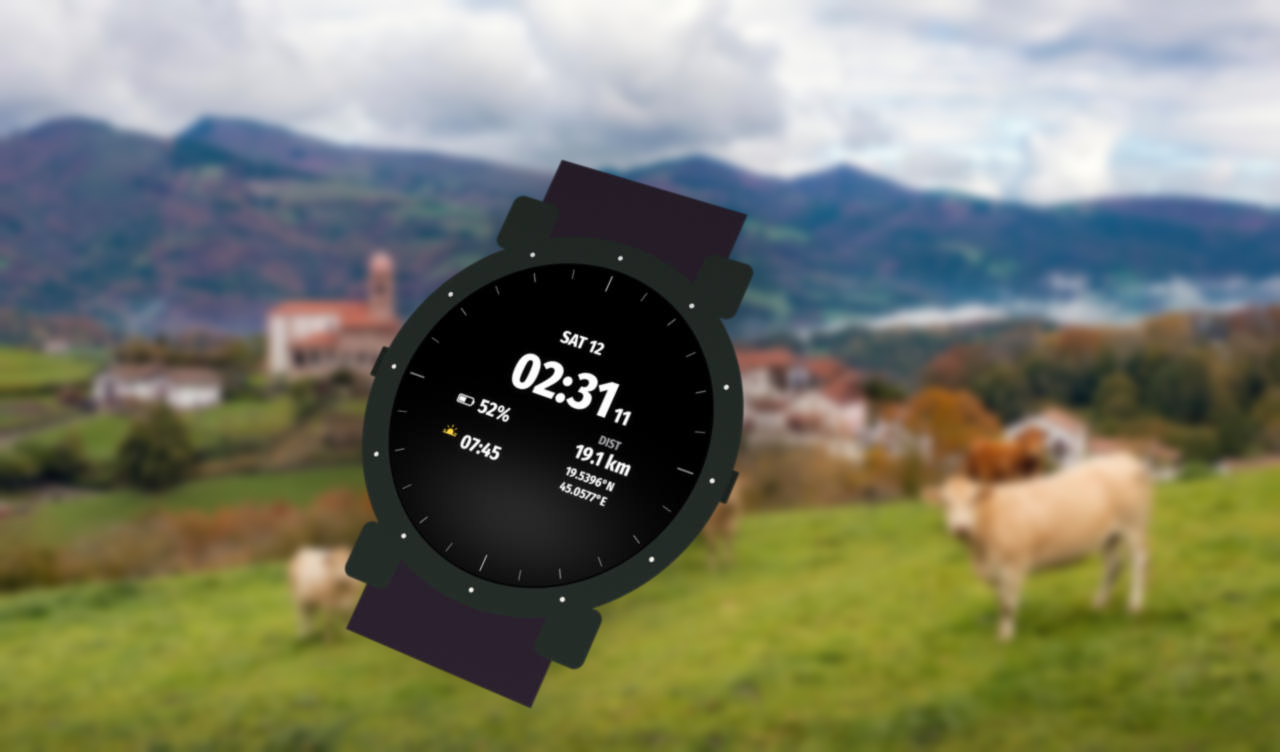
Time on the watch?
2:31:11
